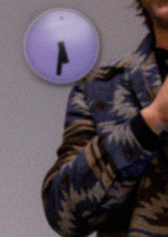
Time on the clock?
5:31
